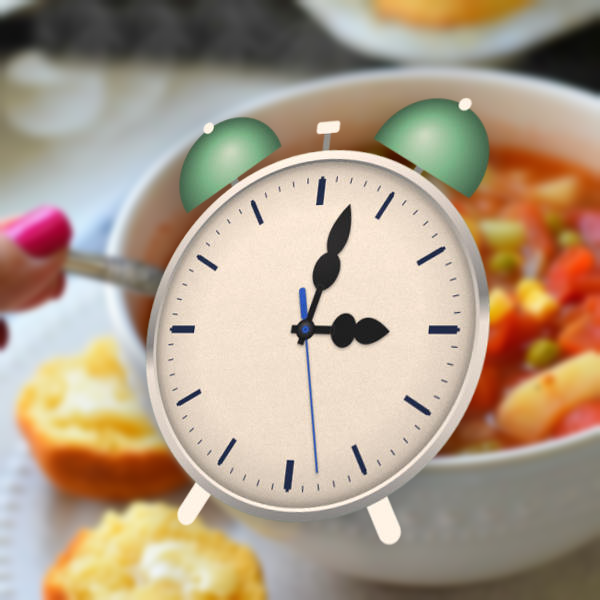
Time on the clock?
3:02:28
